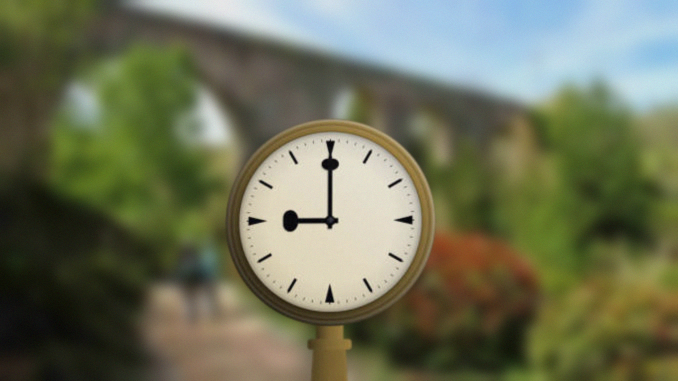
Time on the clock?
9:00
